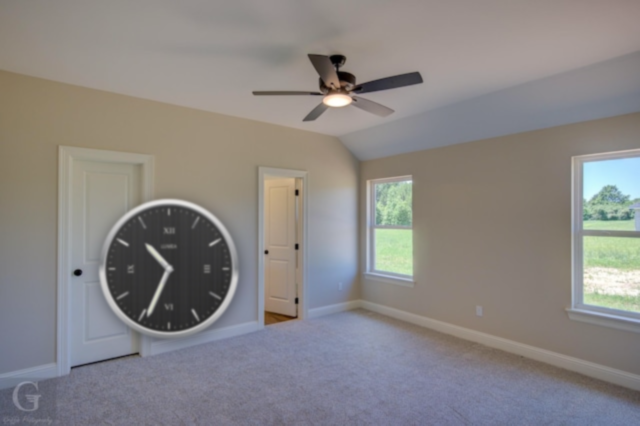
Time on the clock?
10:34
